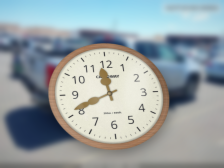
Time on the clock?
11:41
